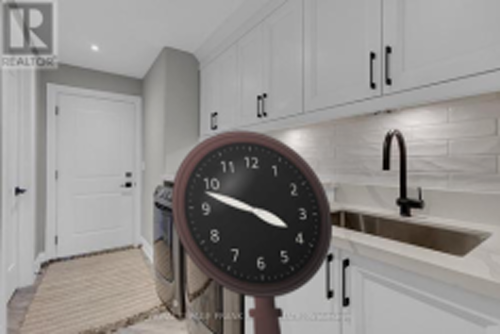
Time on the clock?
3:48
